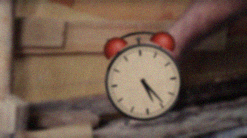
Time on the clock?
5:24
